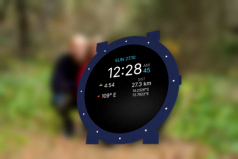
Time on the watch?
12:28
